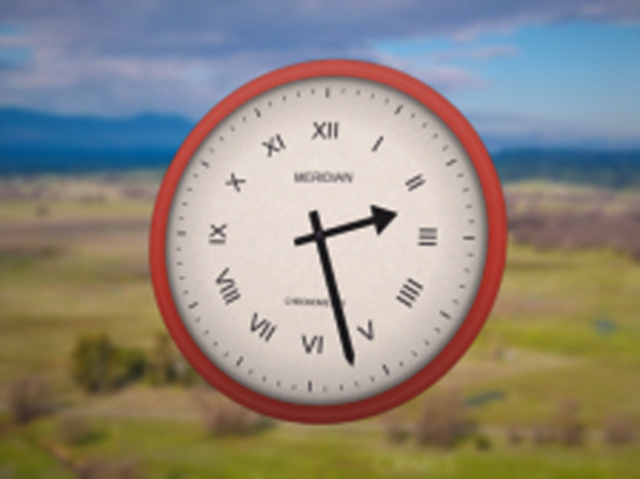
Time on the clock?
2:27
